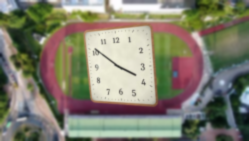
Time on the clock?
3:51
